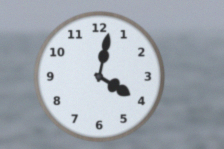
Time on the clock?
4:02
